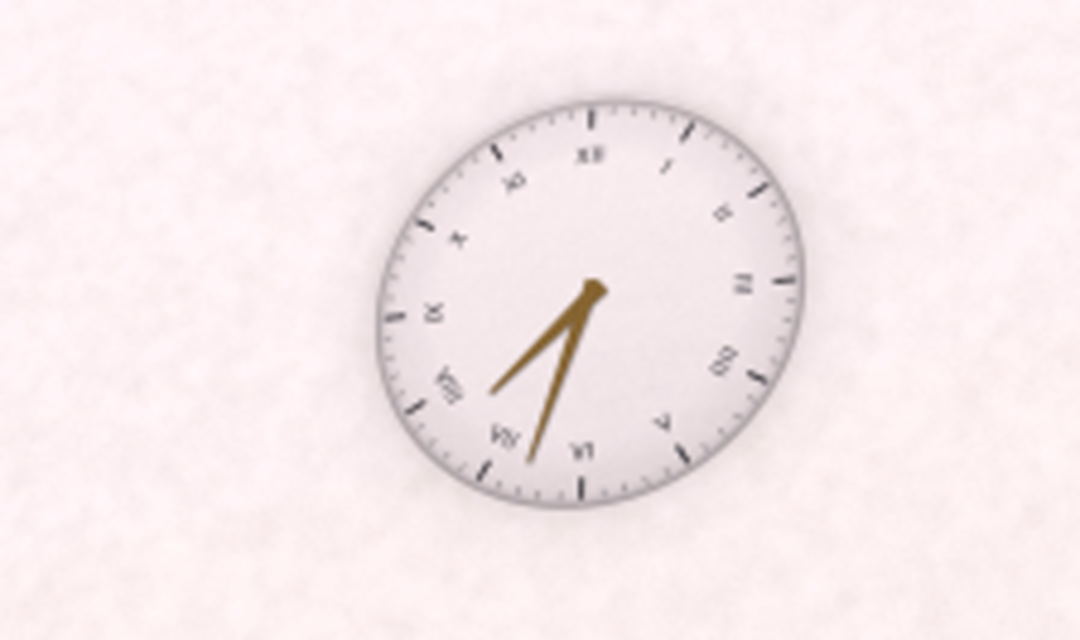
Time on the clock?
7:33
